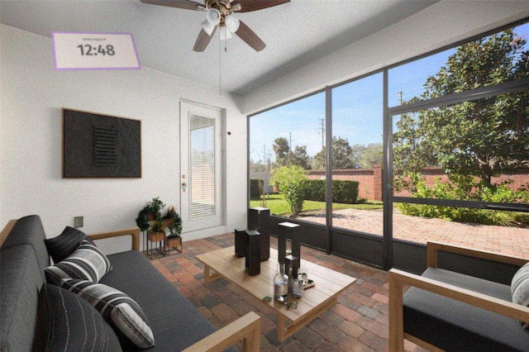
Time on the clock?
12:48
